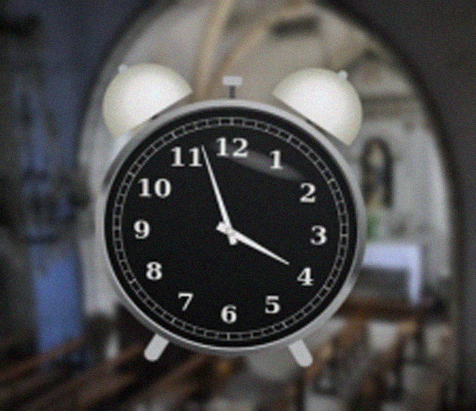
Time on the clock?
3:57
